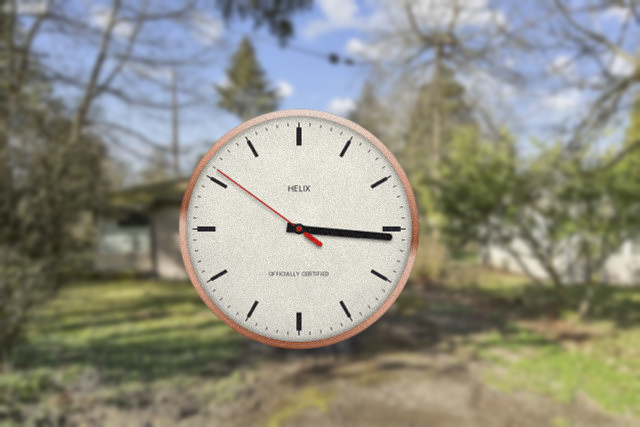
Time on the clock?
3:15:51
